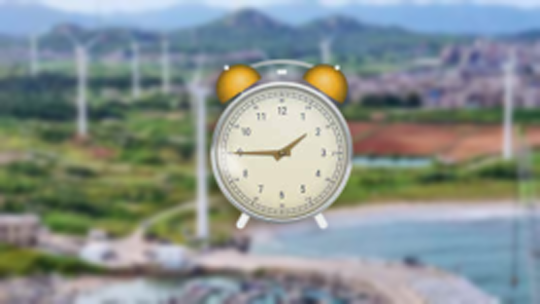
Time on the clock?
1:45
